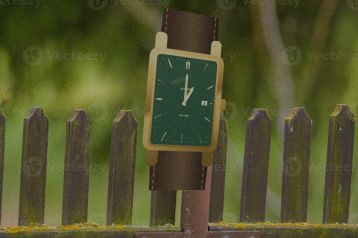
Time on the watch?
1:00
